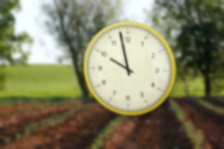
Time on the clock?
9:58
